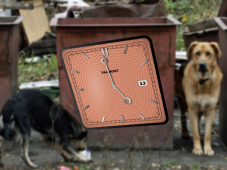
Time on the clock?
4:59
